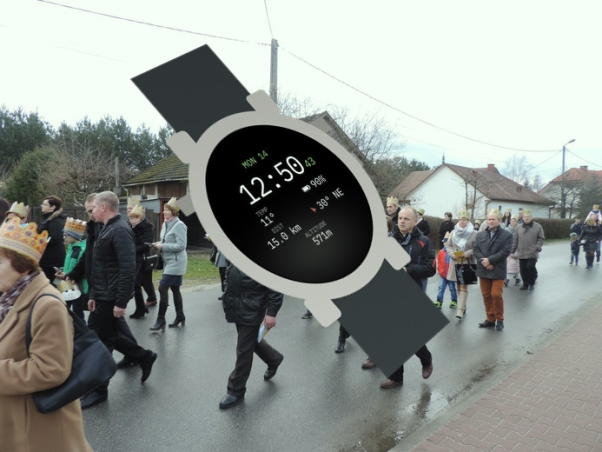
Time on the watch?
12:50:43
